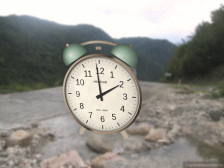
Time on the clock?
1:59
